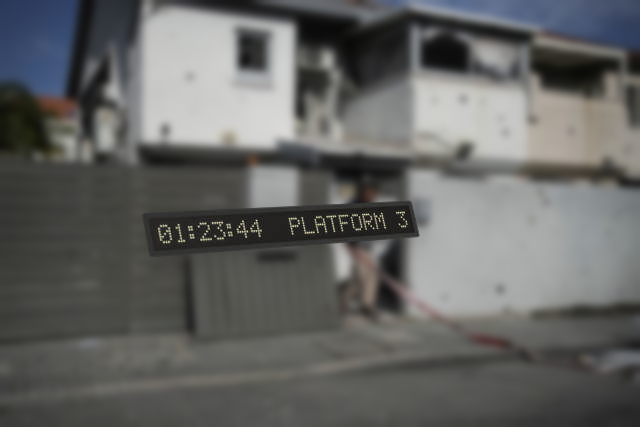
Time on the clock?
1:23:44
